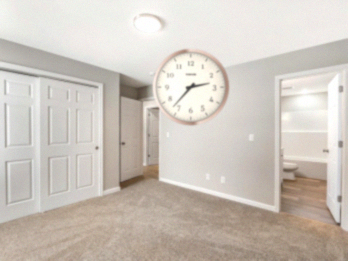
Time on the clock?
2:37
